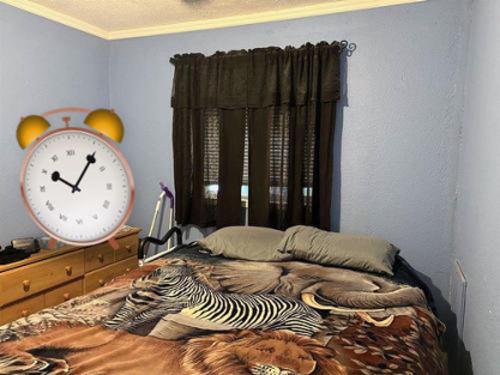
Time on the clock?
10:06
